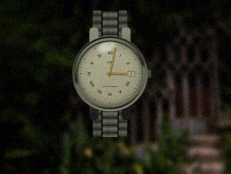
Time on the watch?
3:02
